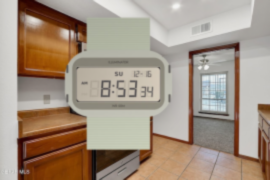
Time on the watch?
8:53:34
